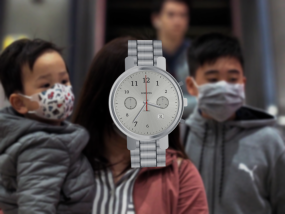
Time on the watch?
3:36
